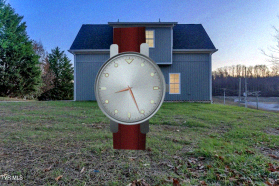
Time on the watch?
8:26
